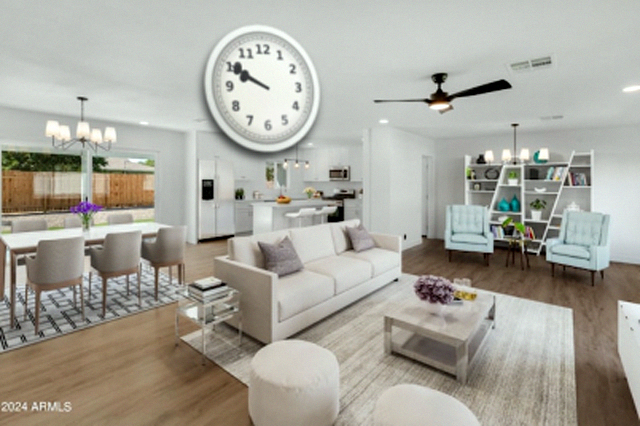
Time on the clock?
9:50
